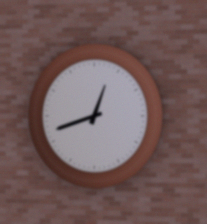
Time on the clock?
12:42
